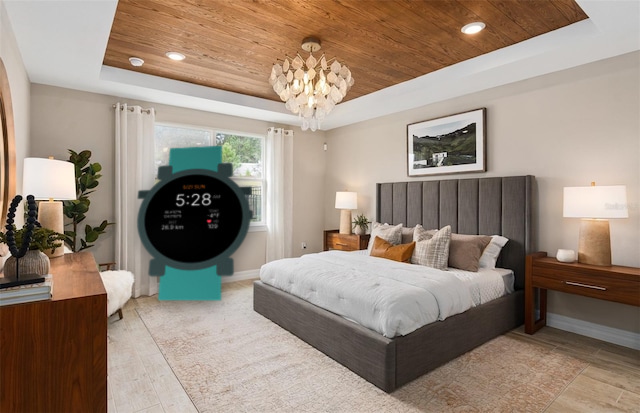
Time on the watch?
5:28
